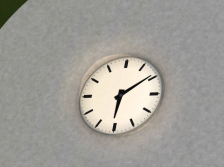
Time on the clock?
6:09
